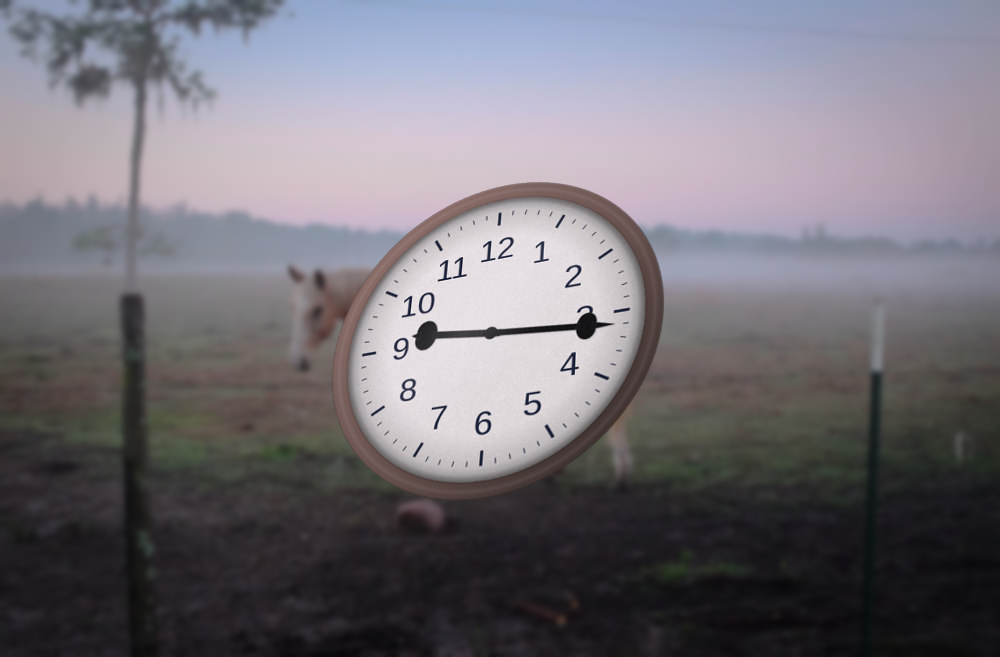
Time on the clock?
9:16
